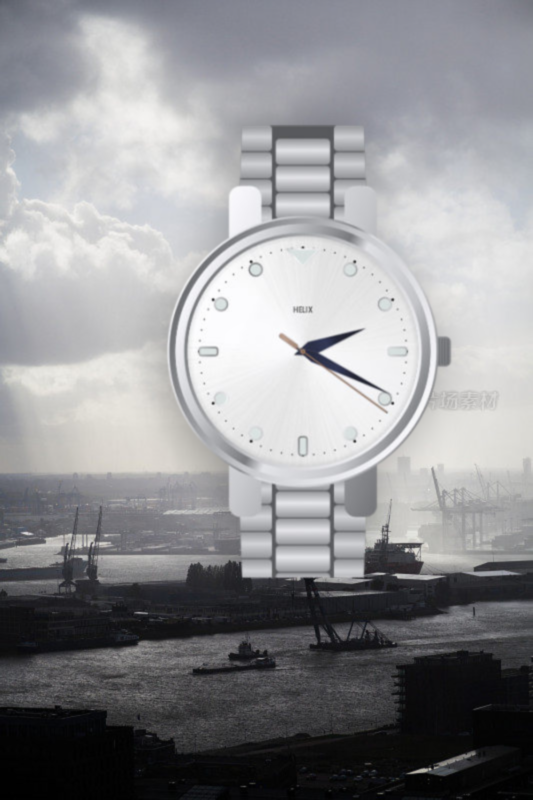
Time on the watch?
2:19:21
